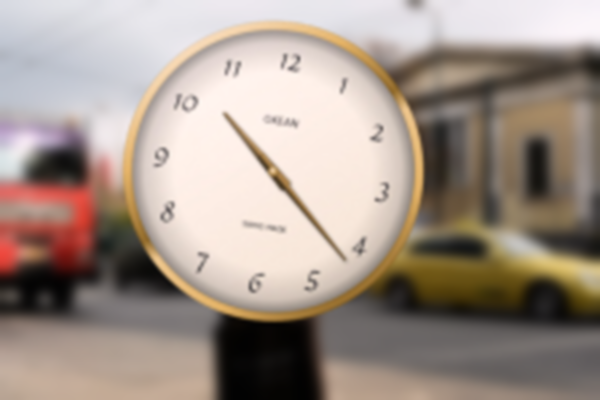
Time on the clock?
10:22
